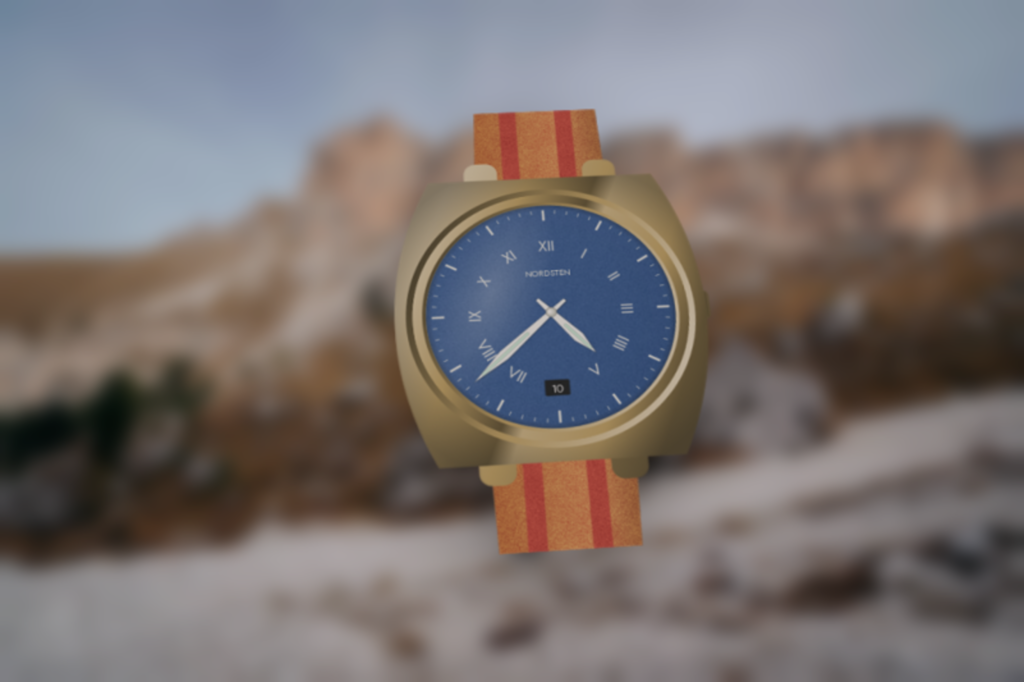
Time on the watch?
4:38
